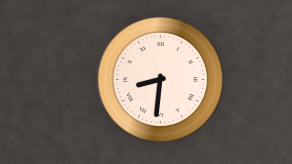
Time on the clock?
8:31
